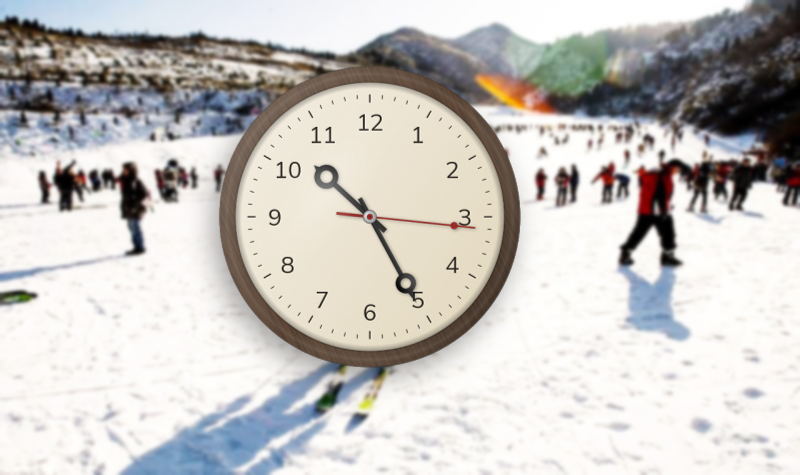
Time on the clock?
10:25:16
